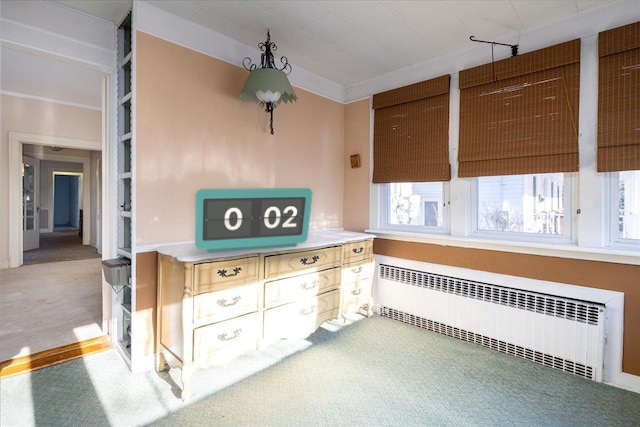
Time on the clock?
0:02
